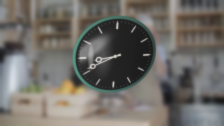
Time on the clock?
8:41
